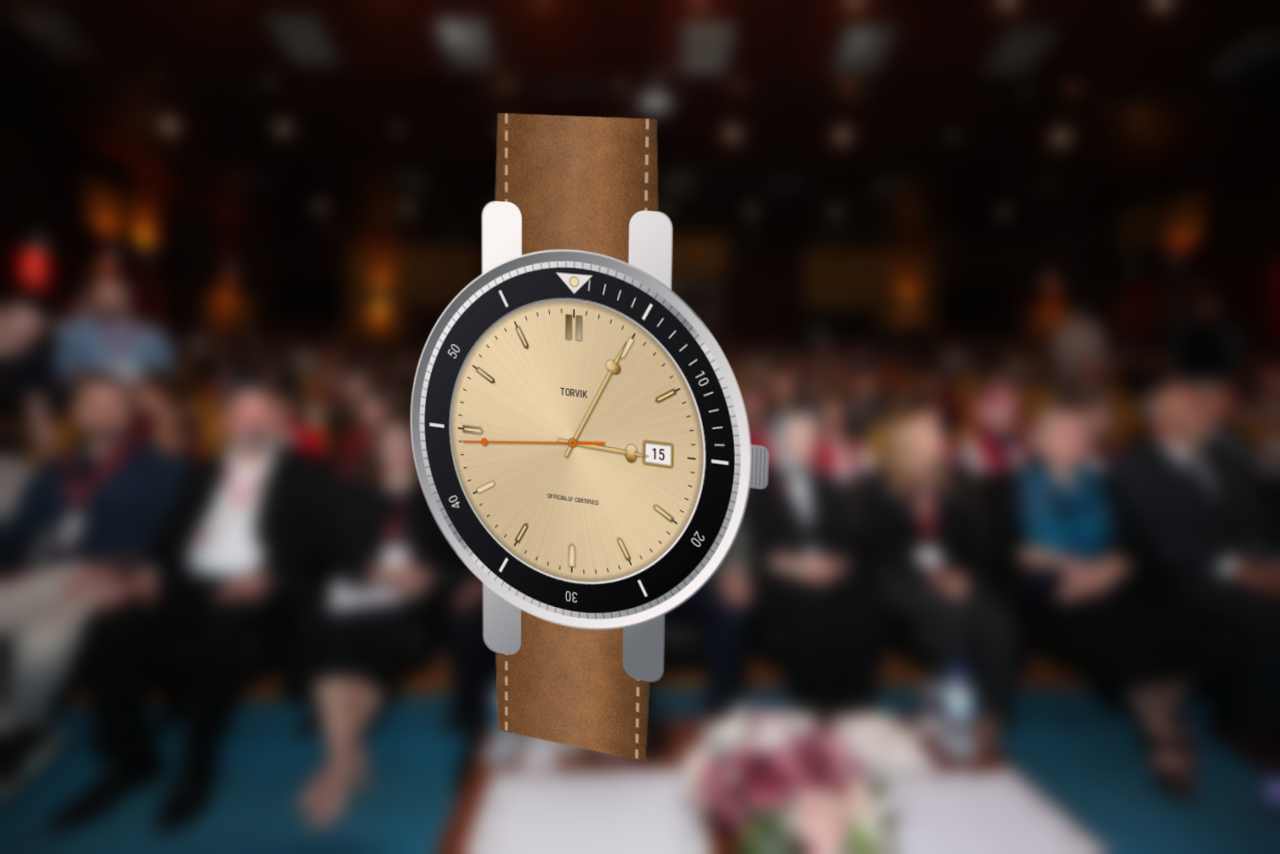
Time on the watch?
3:04:44
